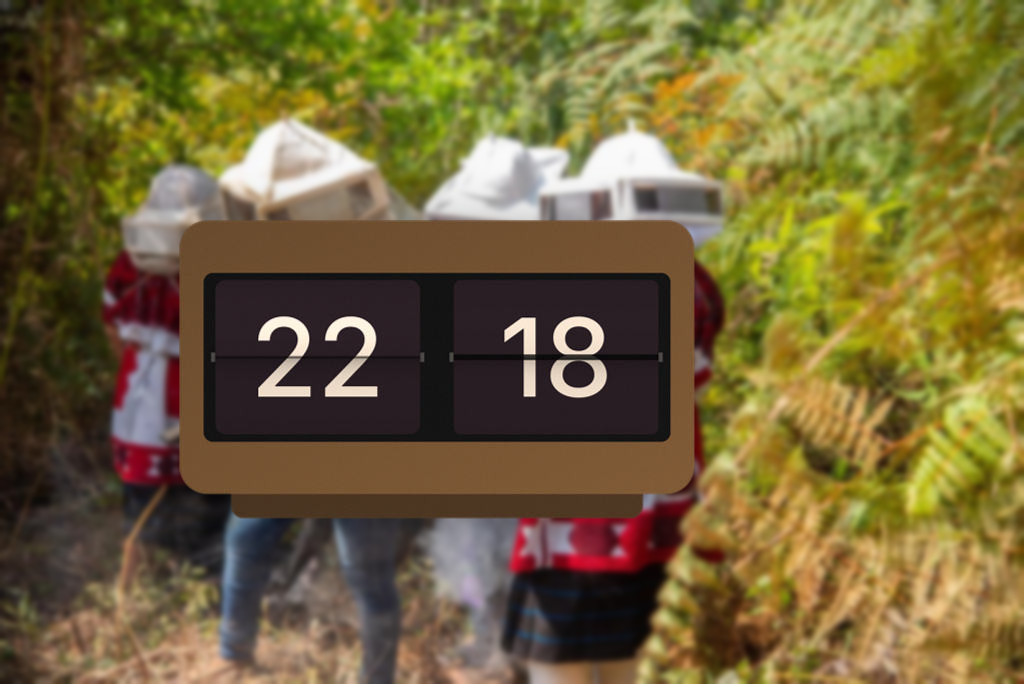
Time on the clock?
22:18
